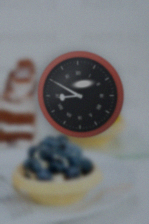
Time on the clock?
8:50
